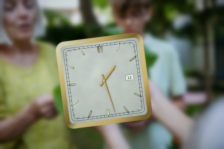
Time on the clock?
1:28
